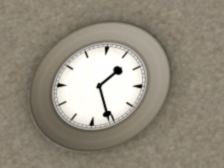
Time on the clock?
1:26
